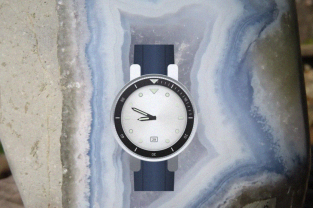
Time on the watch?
8:49
